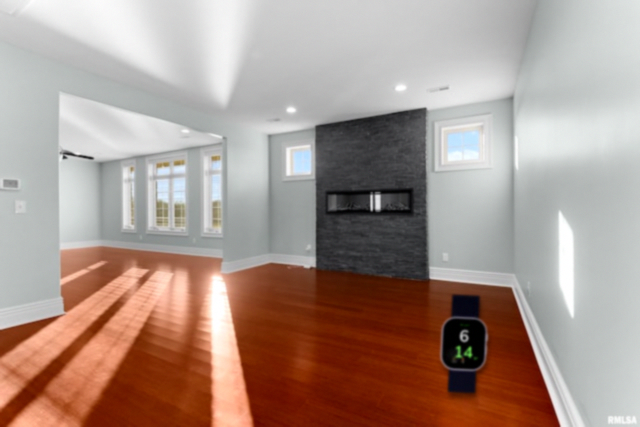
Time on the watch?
6:14
